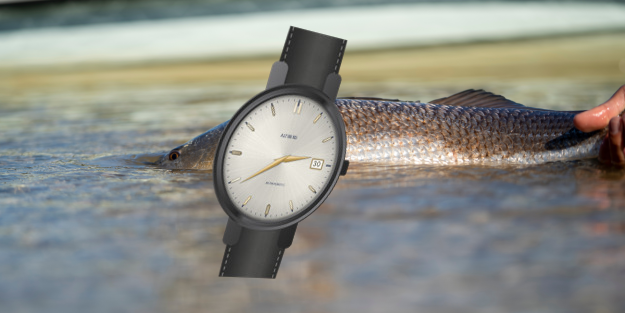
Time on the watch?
2:39
